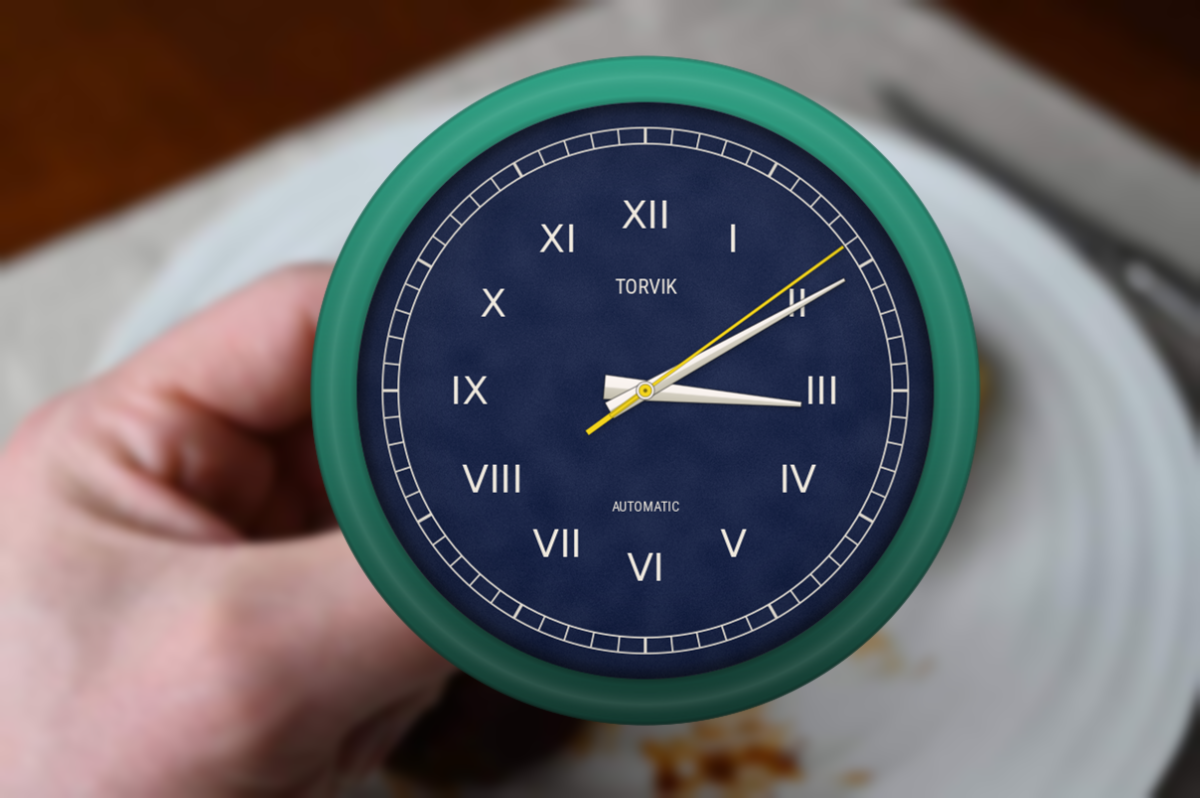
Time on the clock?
3:10:09
